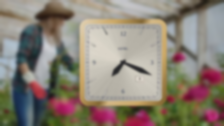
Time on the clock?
7:19
